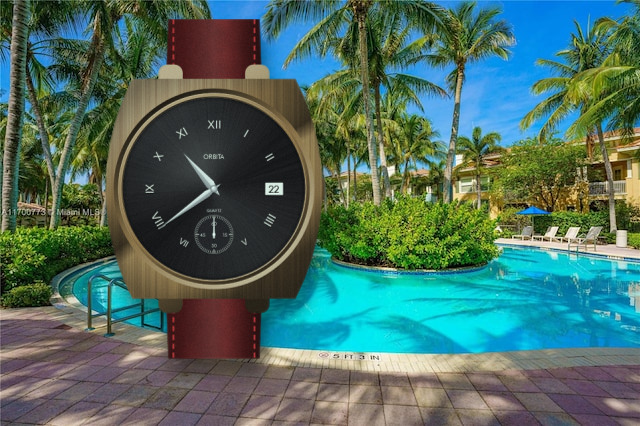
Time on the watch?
10:39
